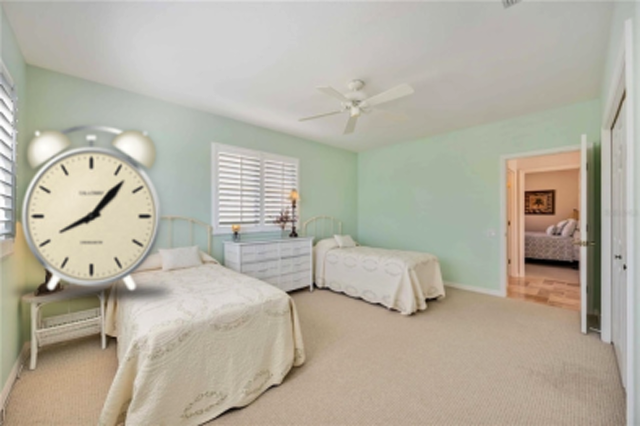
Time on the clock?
8:07
